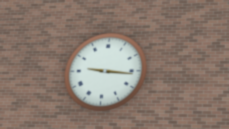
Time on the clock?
9:16
